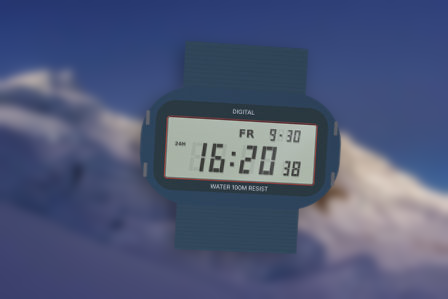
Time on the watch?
16:20:38
